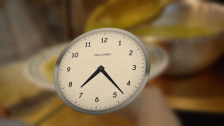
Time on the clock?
7:23
